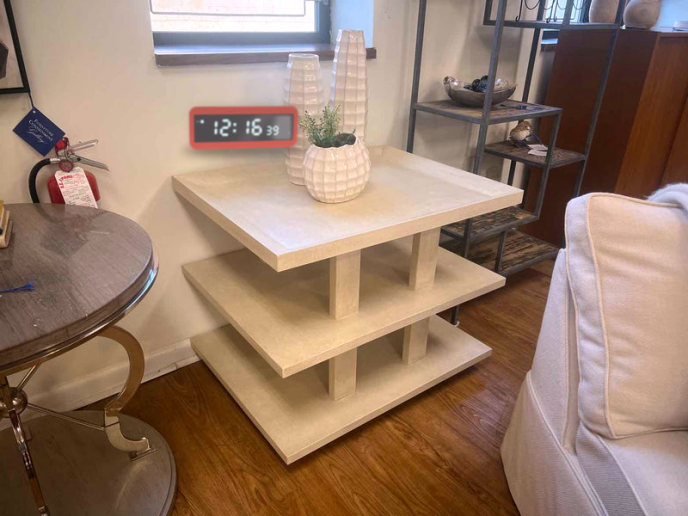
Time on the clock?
12:16:39
